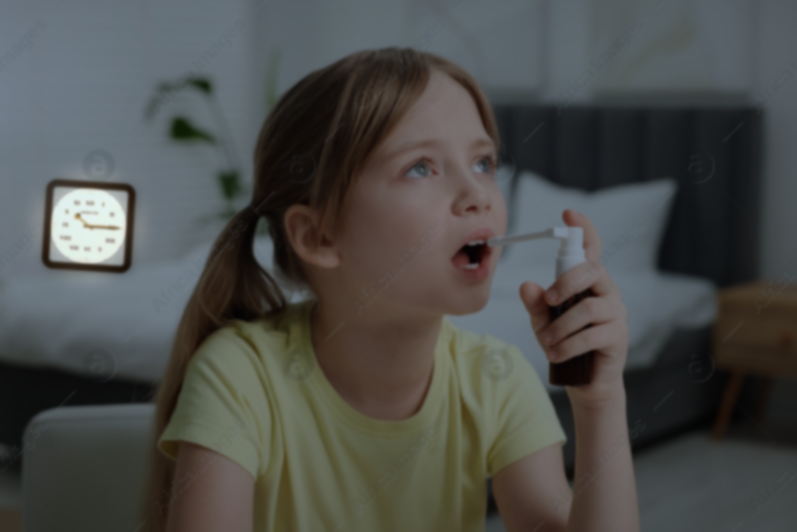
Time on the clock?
10:15
